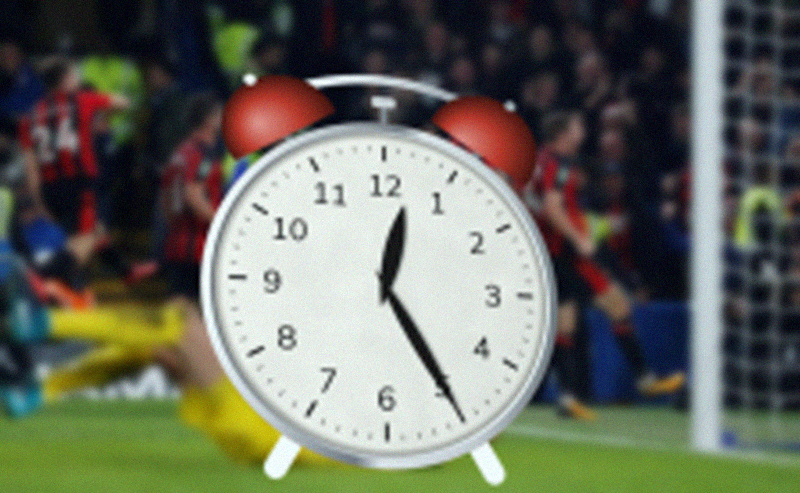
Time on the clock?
12:25
